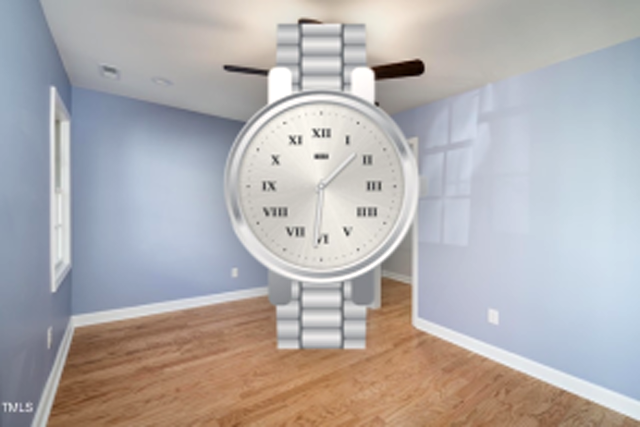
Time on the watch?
1:31
